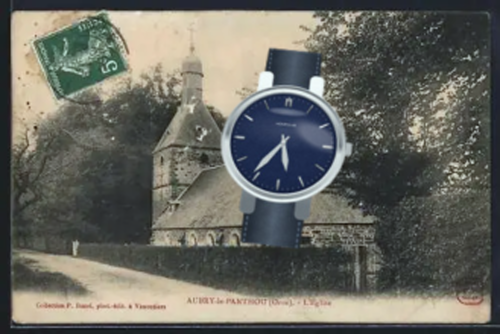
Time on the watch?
5:36
